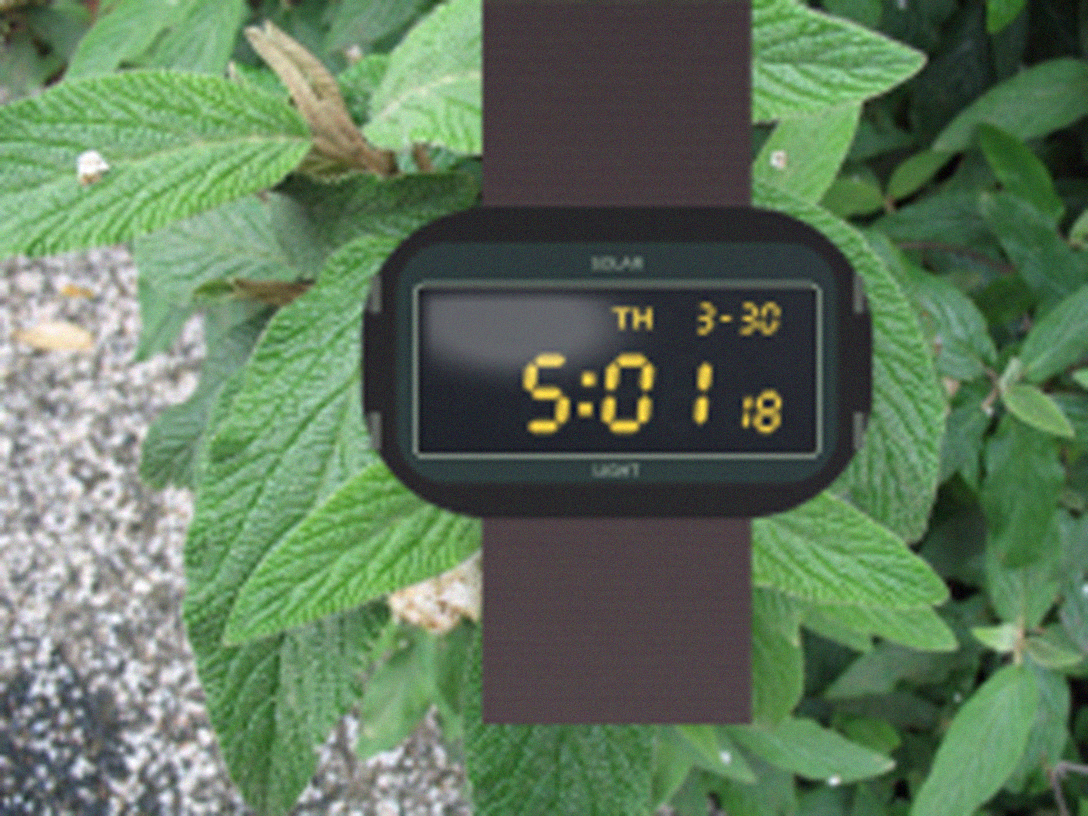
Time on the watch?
5:01:18
